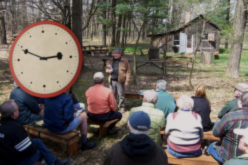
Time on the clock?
2:49
